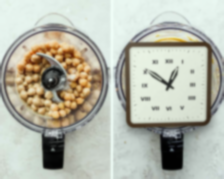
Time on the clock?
12:51
